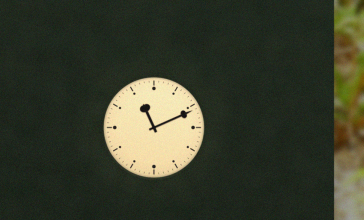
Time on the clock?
11:11
